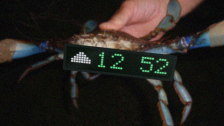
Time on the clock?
12:52
